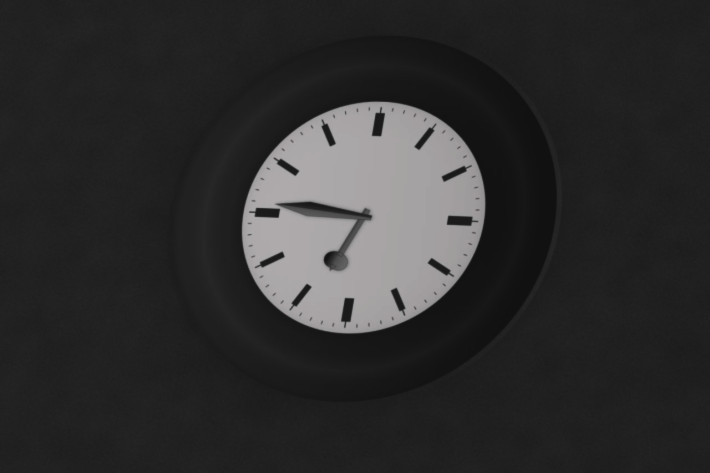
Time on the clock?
6:46
